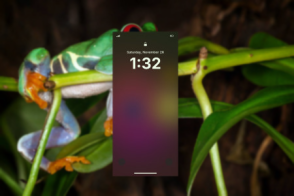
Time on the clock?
1:32
